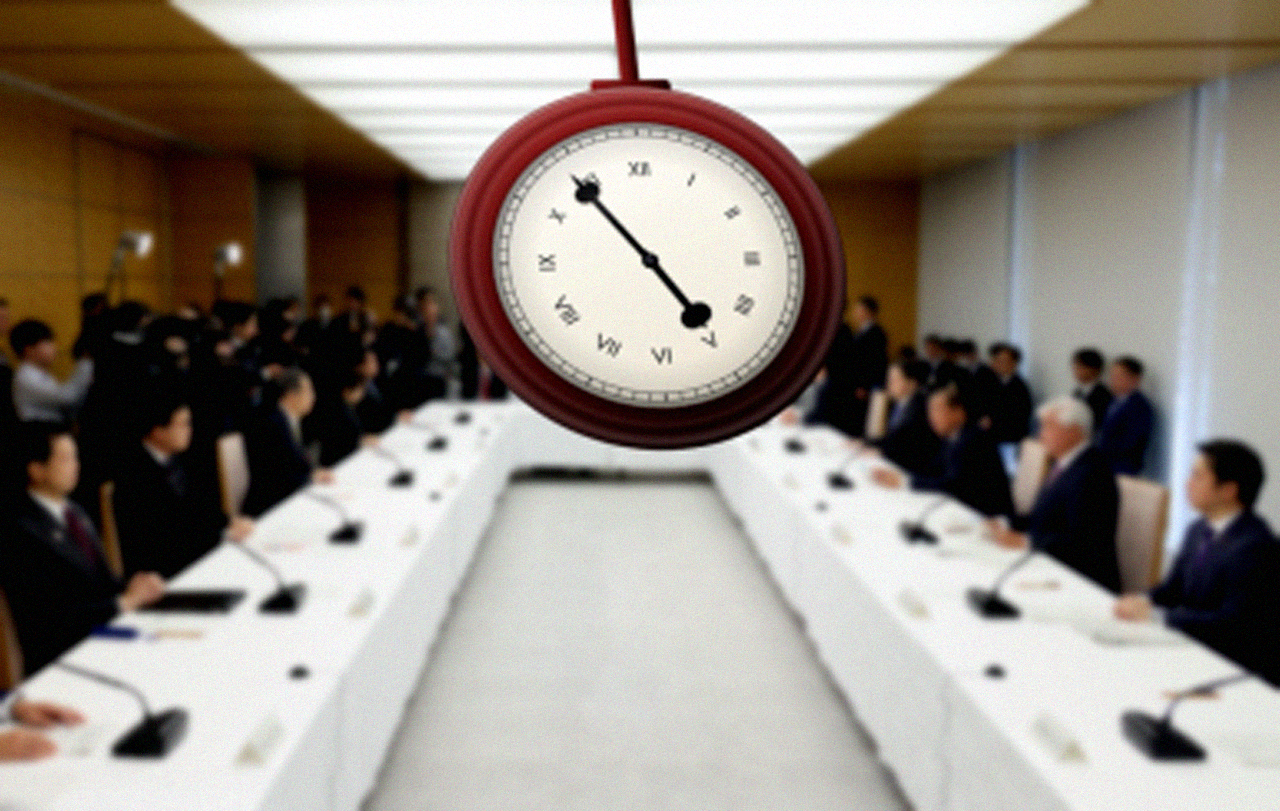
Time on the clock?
4:54
